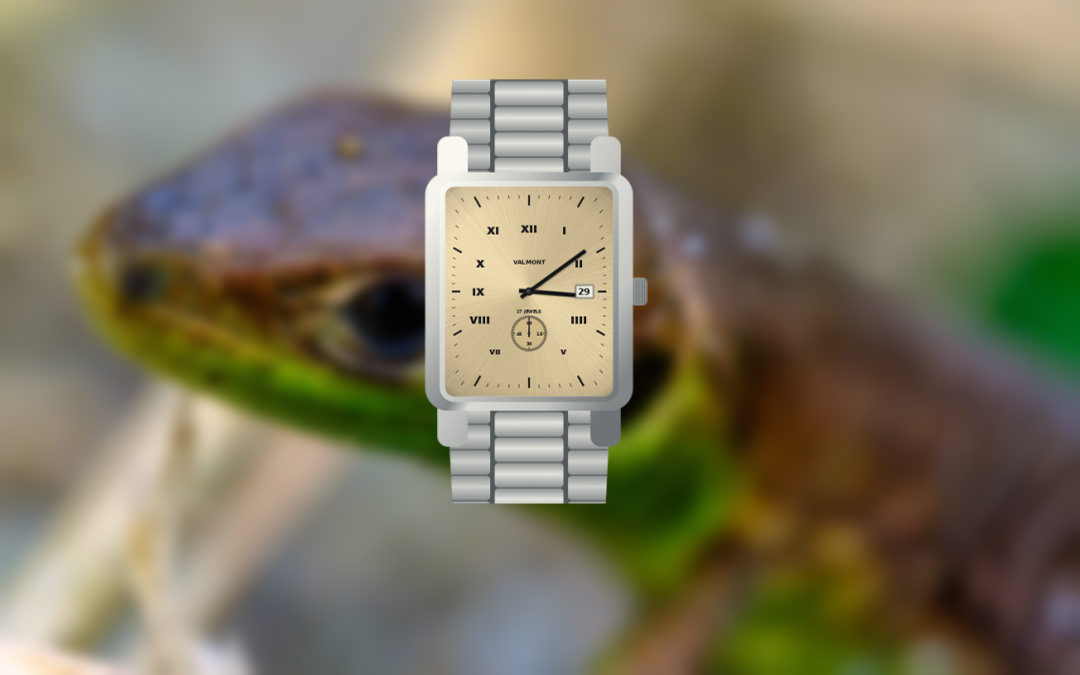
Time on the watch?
3:09
